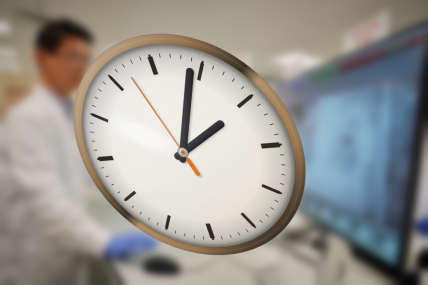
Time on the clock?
2:03:57
